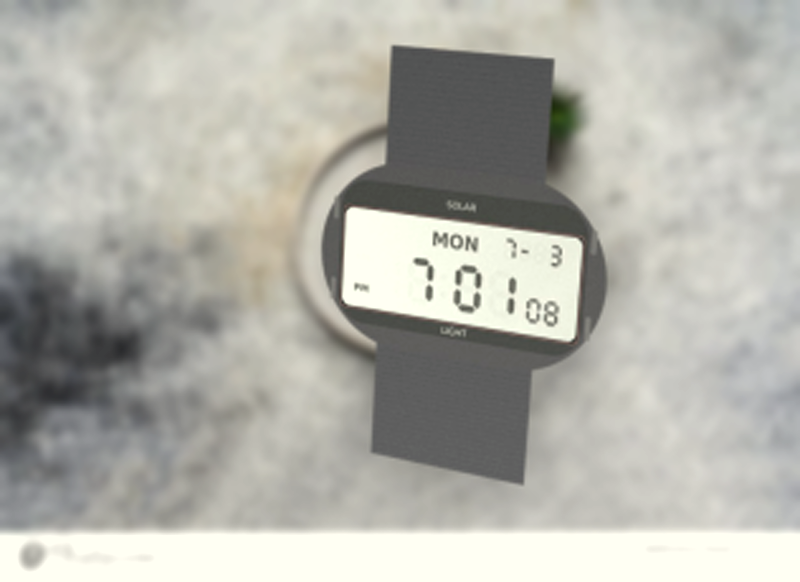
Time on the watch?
7:01:08
